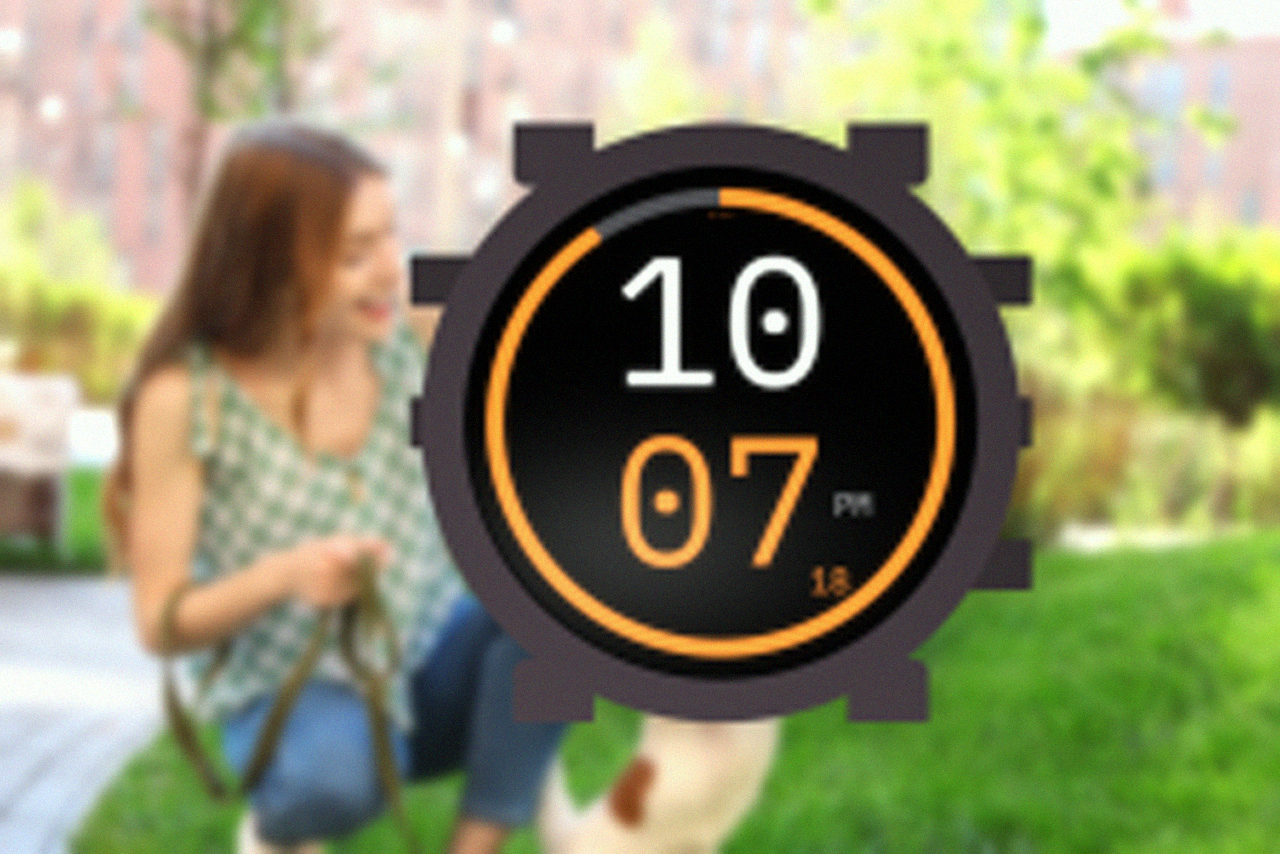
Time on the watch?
10:07
